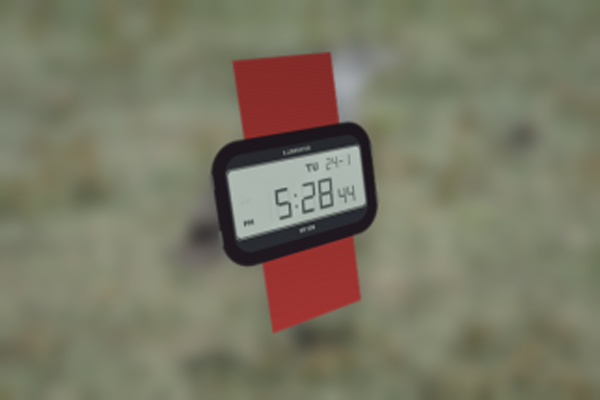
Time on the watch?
5:28:44
